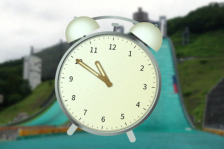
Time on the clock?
10:50
